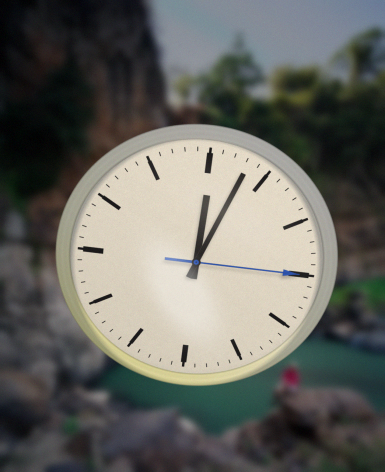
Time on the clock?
12:03:15
